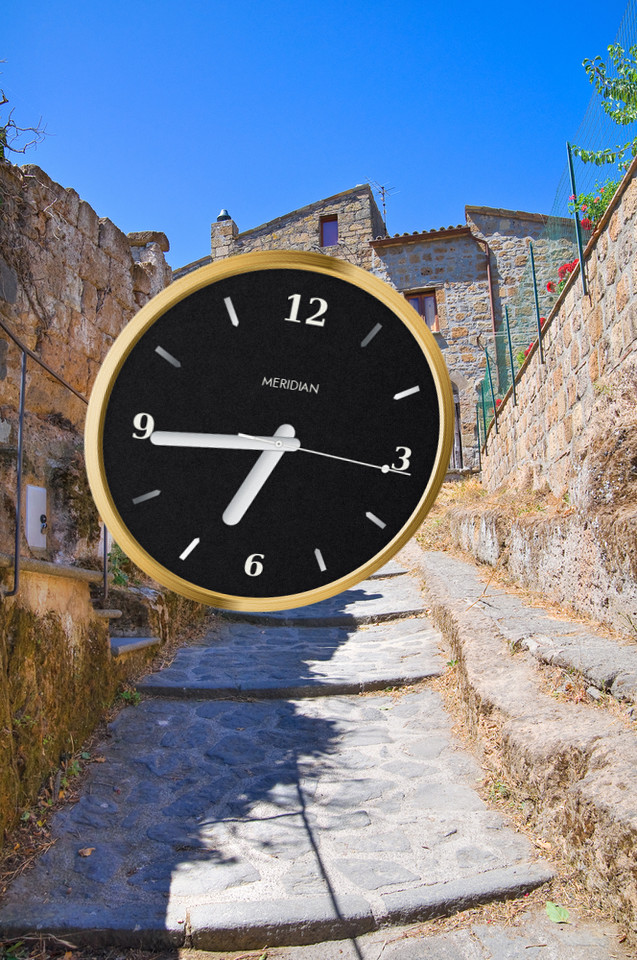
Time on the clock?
6:44:16
